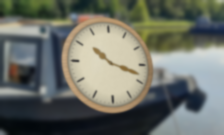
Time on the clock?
10:18
